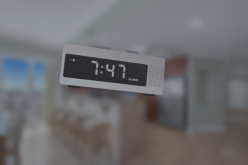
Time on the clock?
7:47
